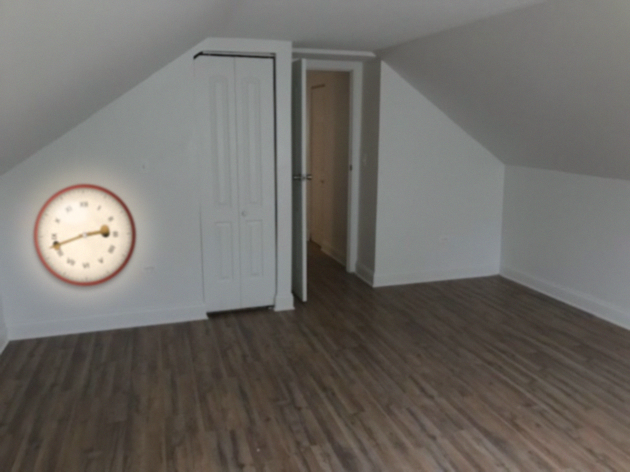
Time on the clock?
2:42
